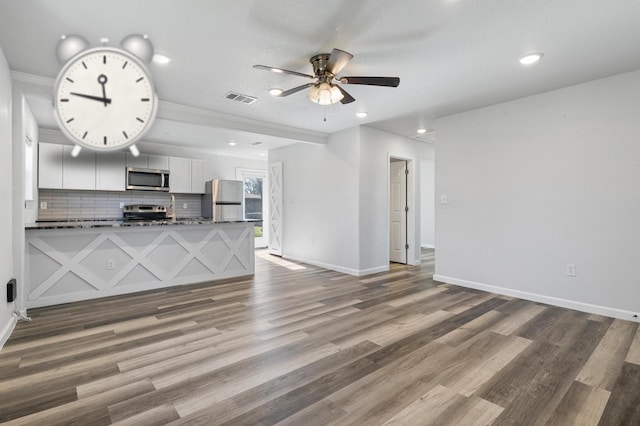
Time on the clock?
11:47
